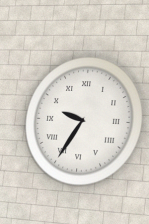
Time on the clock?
9:35
